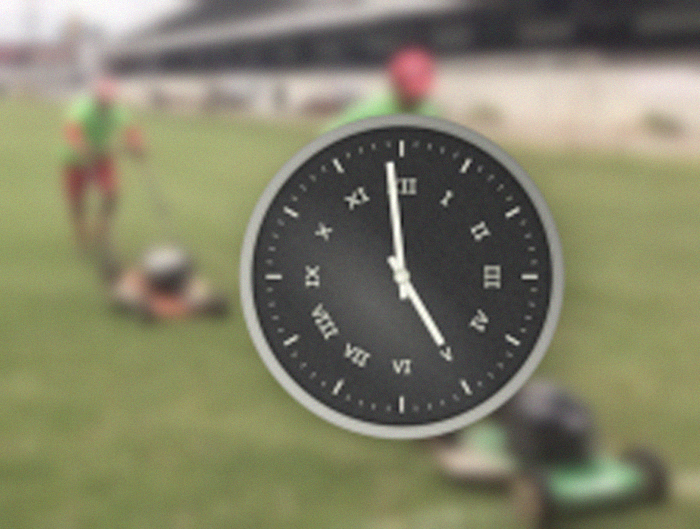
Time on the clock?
4:59
